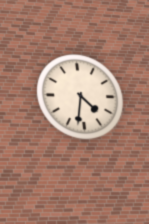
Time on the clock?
4:32
